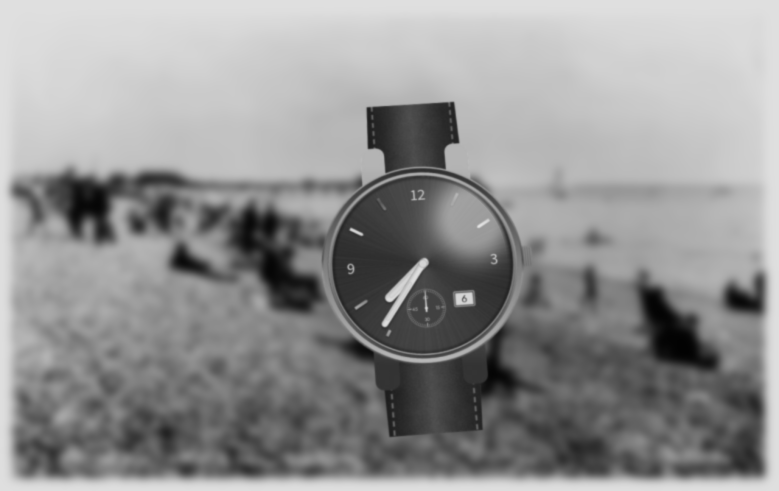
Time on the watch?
7:36
